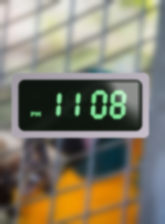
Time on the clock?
11:08
